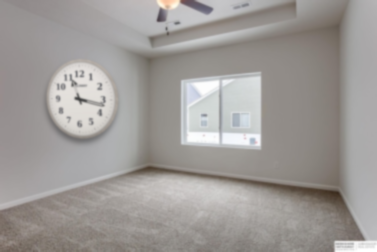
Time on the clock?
11:17
